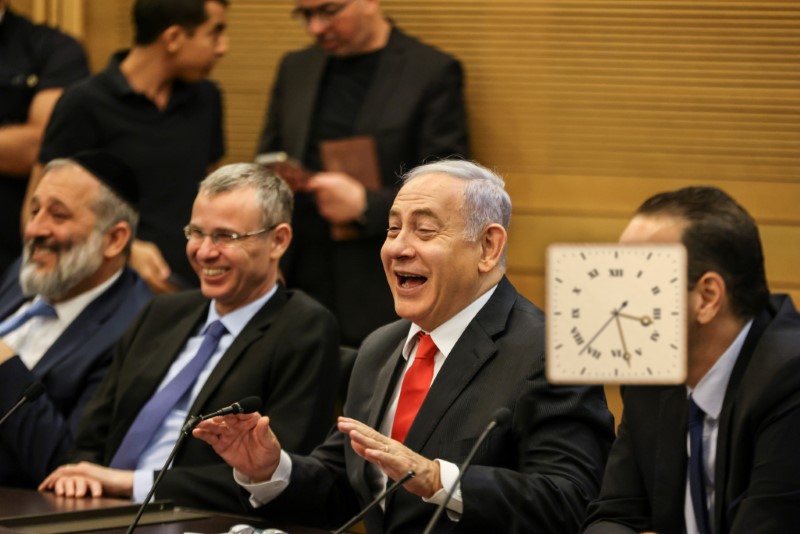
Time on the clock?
3:27:37
